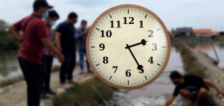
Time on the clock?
2:25
